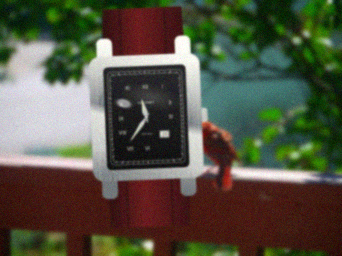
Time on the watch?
11:36
